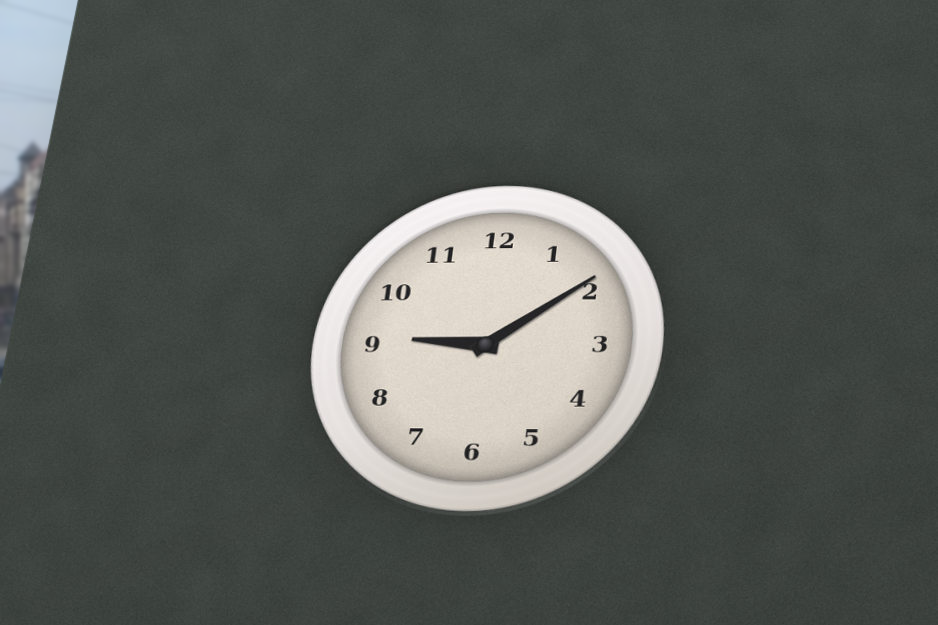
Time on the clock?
9:09
